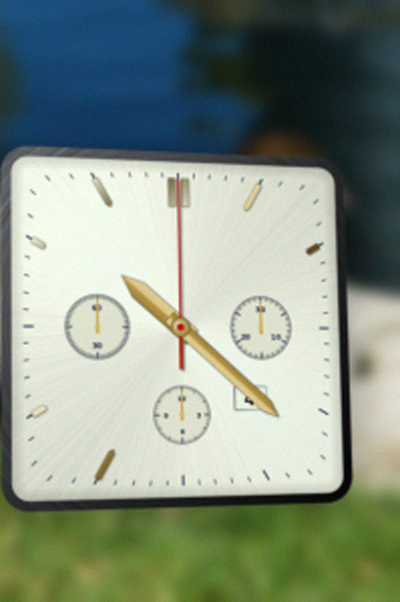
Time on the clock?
10:22
